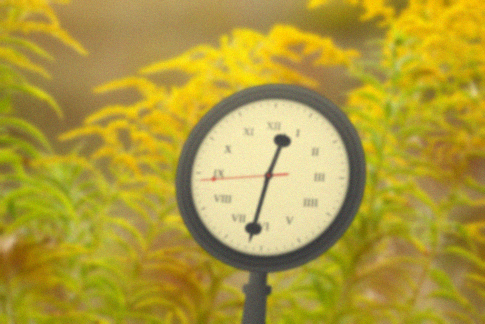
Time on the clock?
12:31:44
